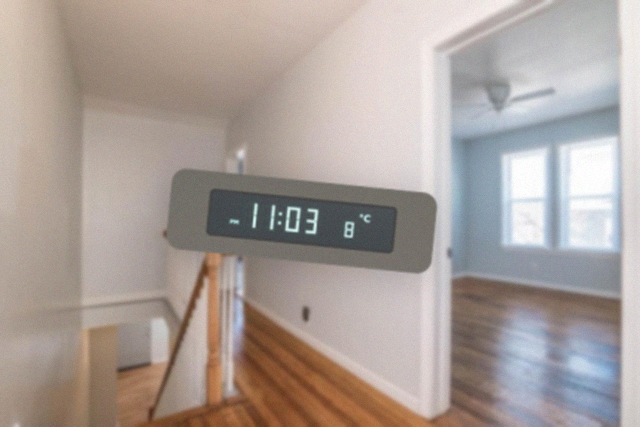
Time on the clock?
11:03
